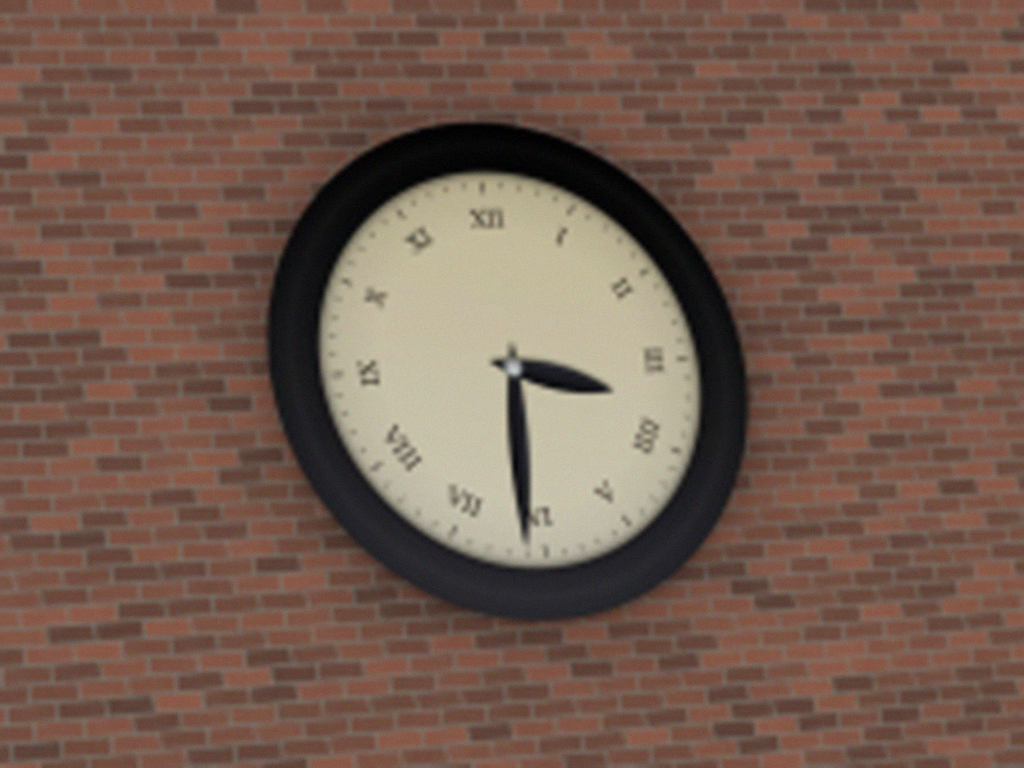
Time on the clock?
3:31
